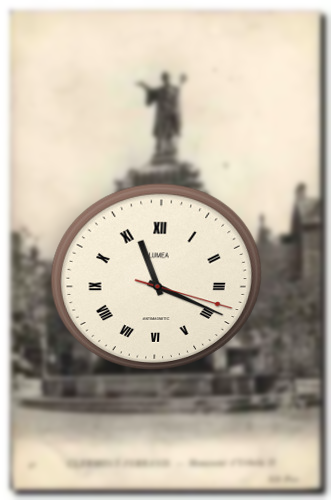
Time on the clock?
11:19:18
